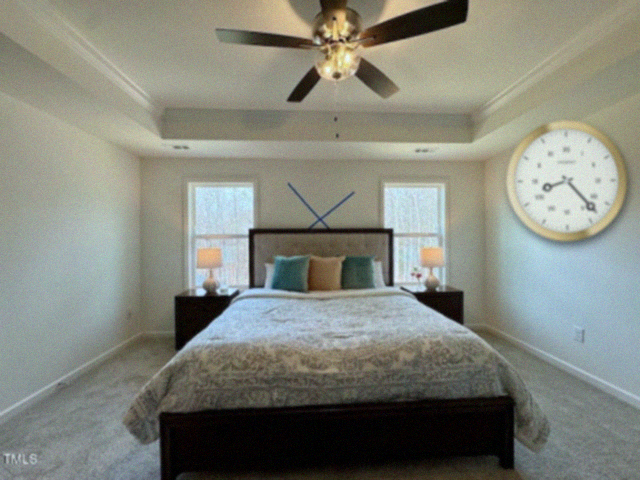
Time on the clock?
8:23
